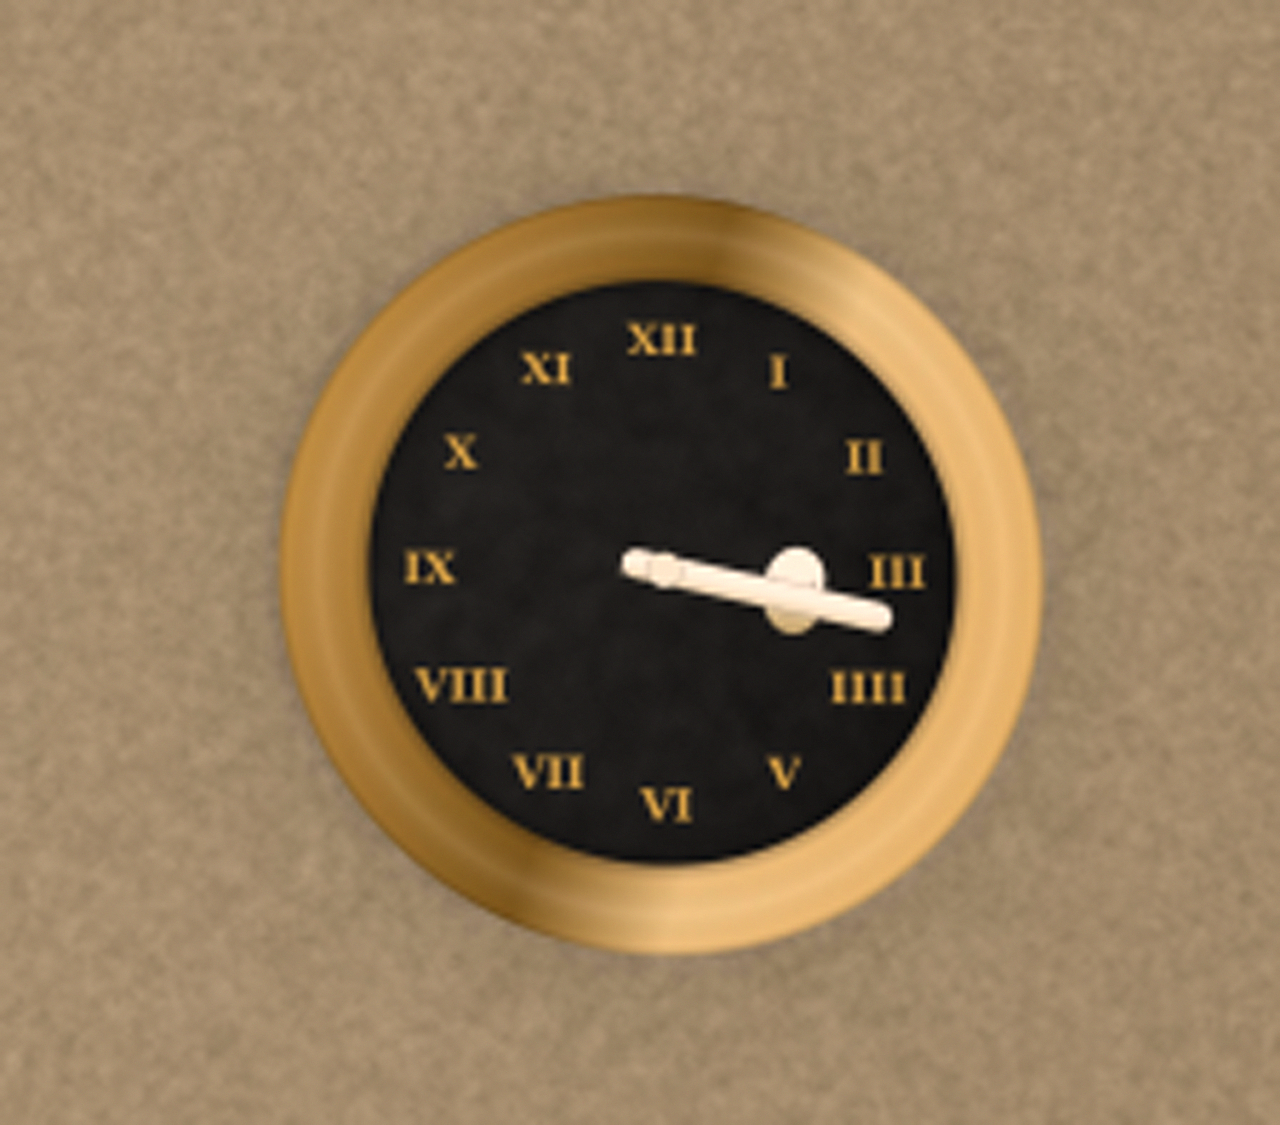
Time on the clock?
3:17
